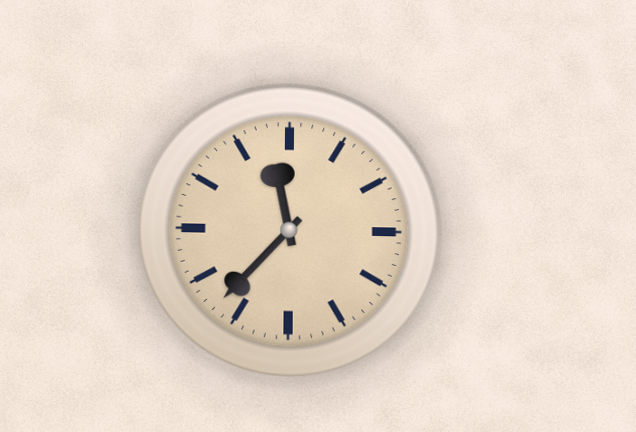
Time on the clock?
11:37
